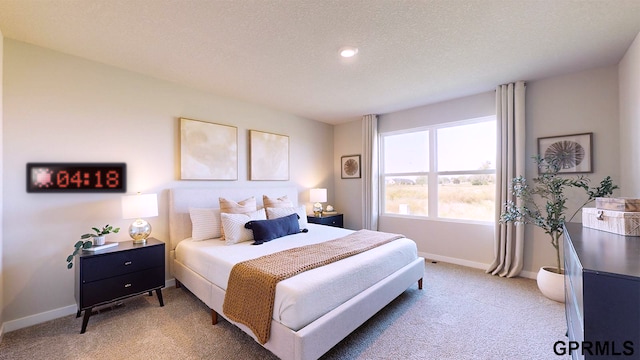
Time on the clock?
4:18
